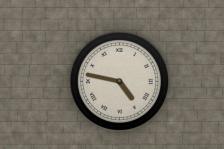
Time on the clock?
4:47
